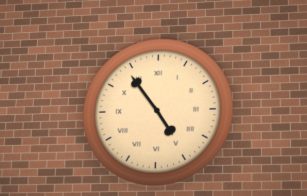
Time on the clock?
4:54
